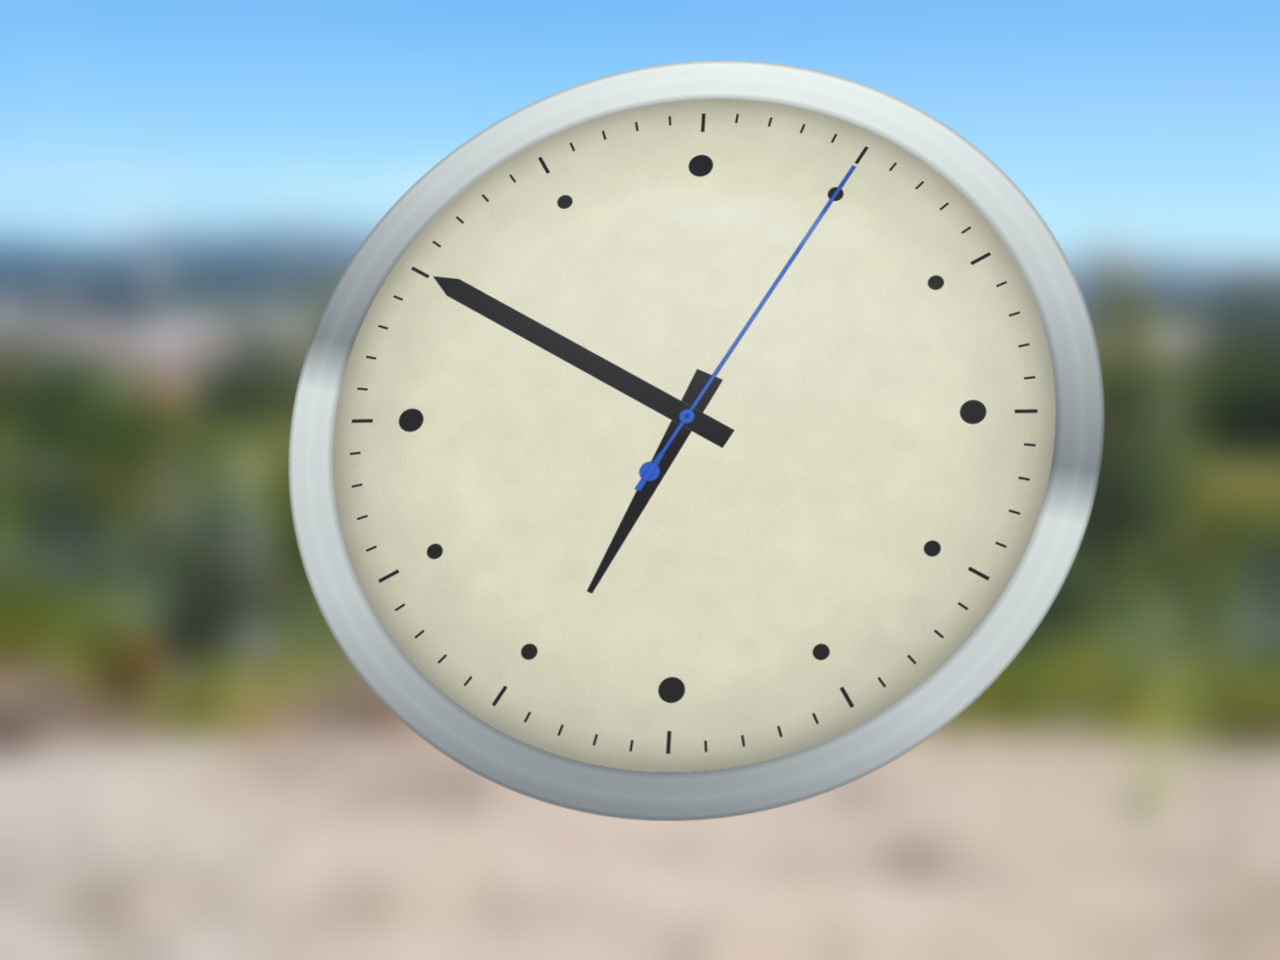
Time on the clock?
6:50:05
